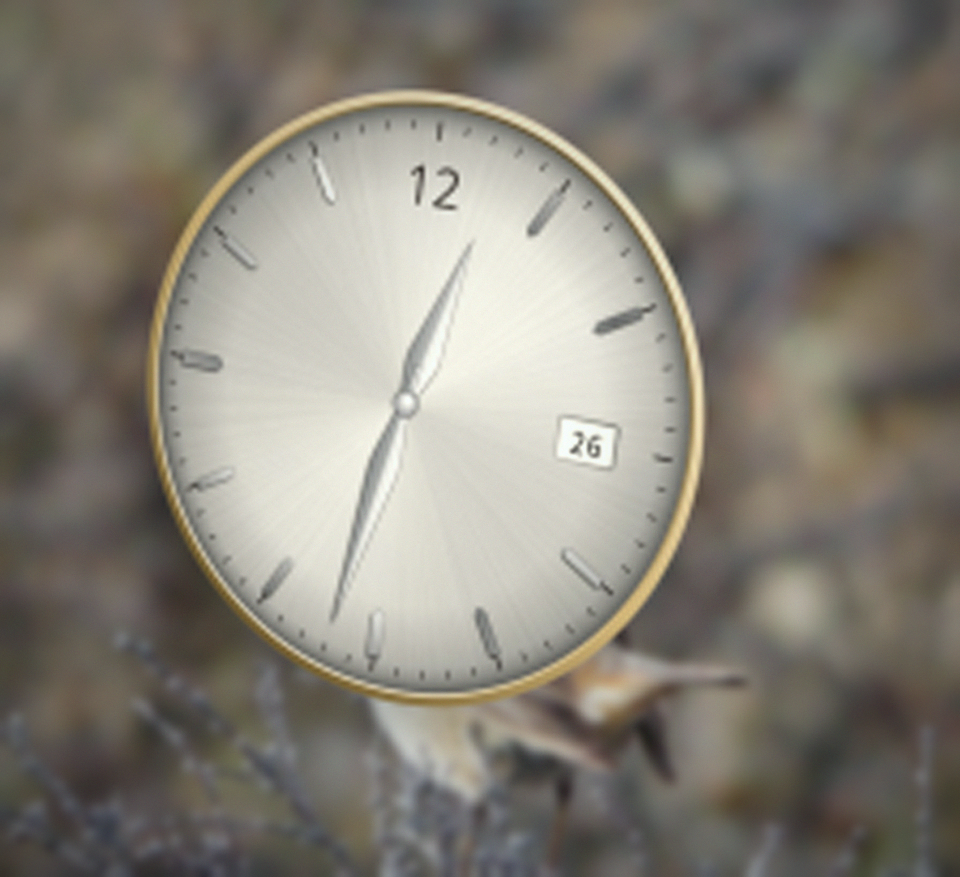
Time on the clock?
12:32
